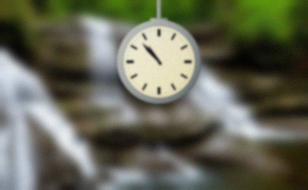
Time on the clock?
10:53
